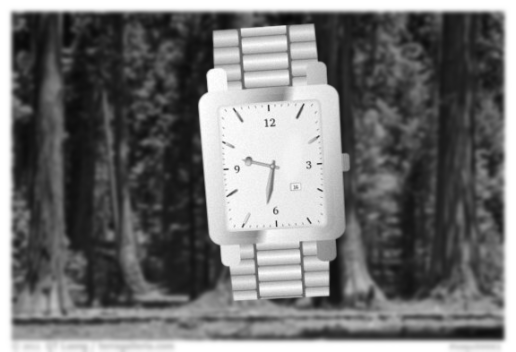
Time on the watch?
9:32
